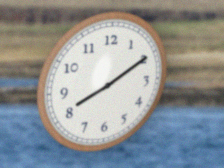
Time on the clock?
8:10
